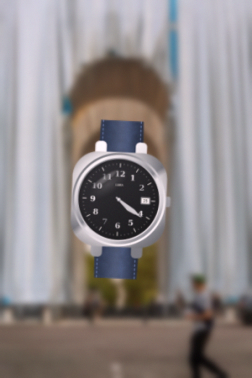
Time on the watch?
4:21
